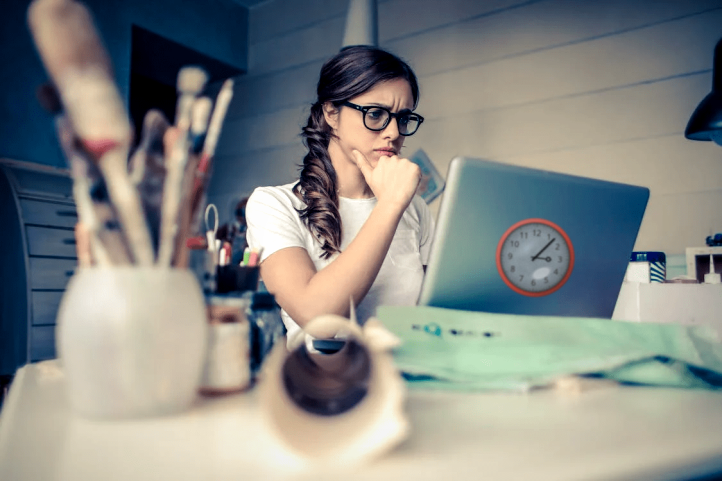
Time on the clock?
3:07
